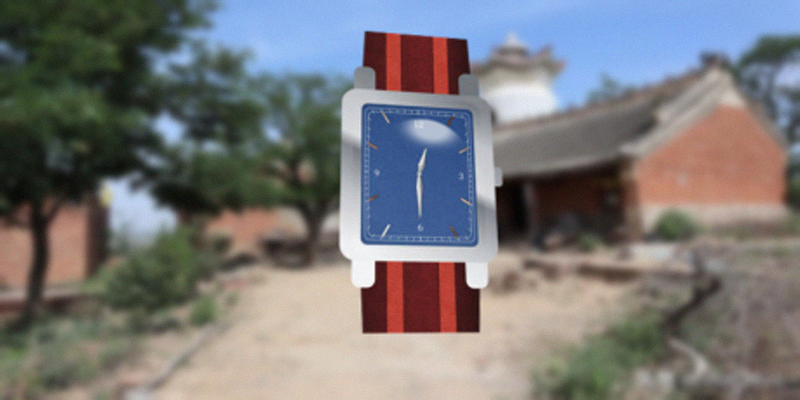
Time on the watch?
12:30
